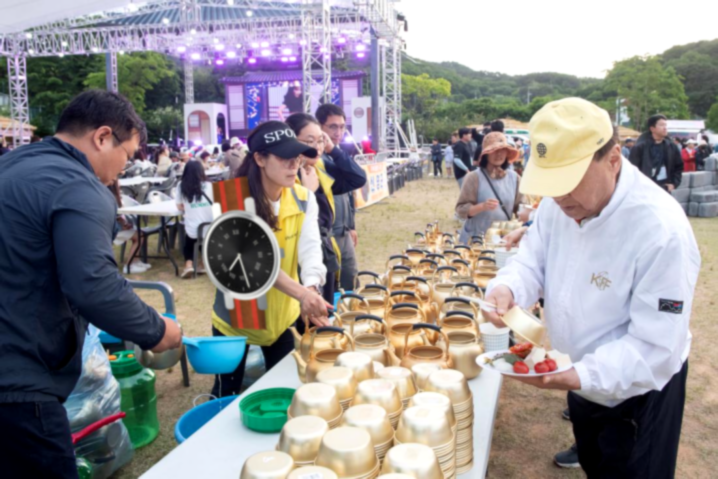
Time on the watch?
7:28
